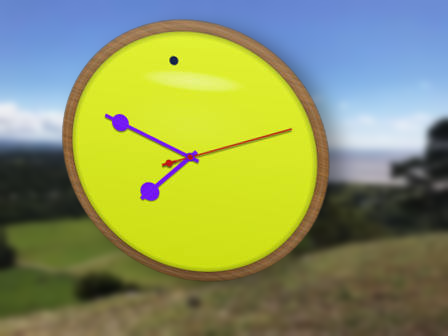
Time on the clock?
7:50:13
